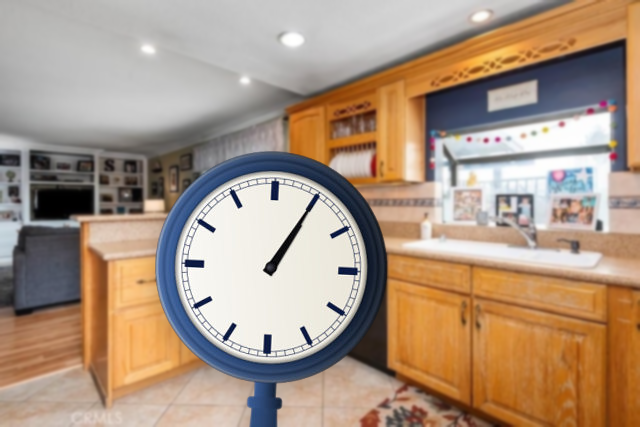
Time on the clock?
1:05
